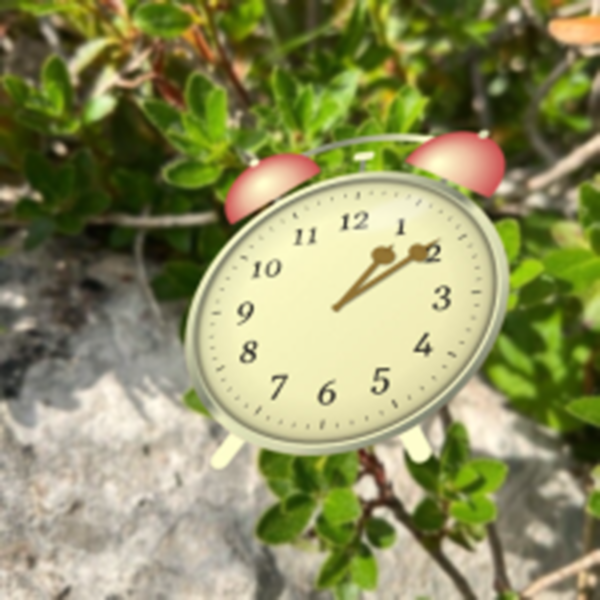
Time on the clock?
1:09
